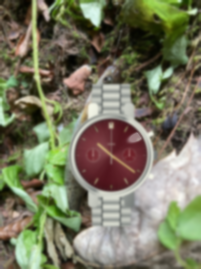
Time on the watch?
10:21
